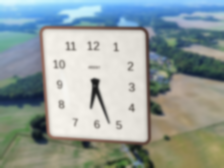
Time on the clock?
6:27
